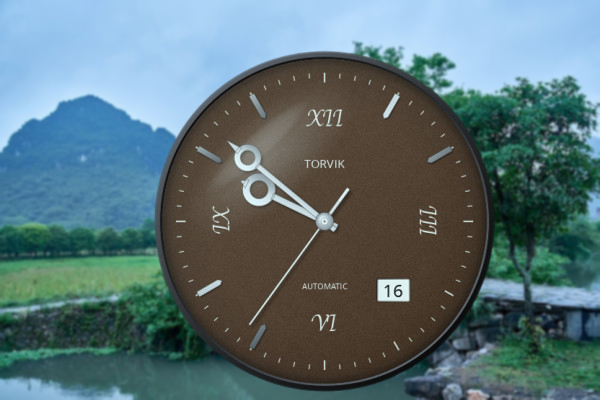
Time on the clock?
9:51:36
